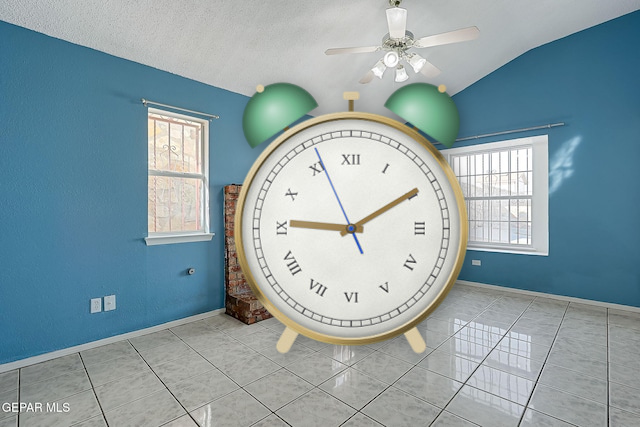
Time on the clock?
9:09:56
